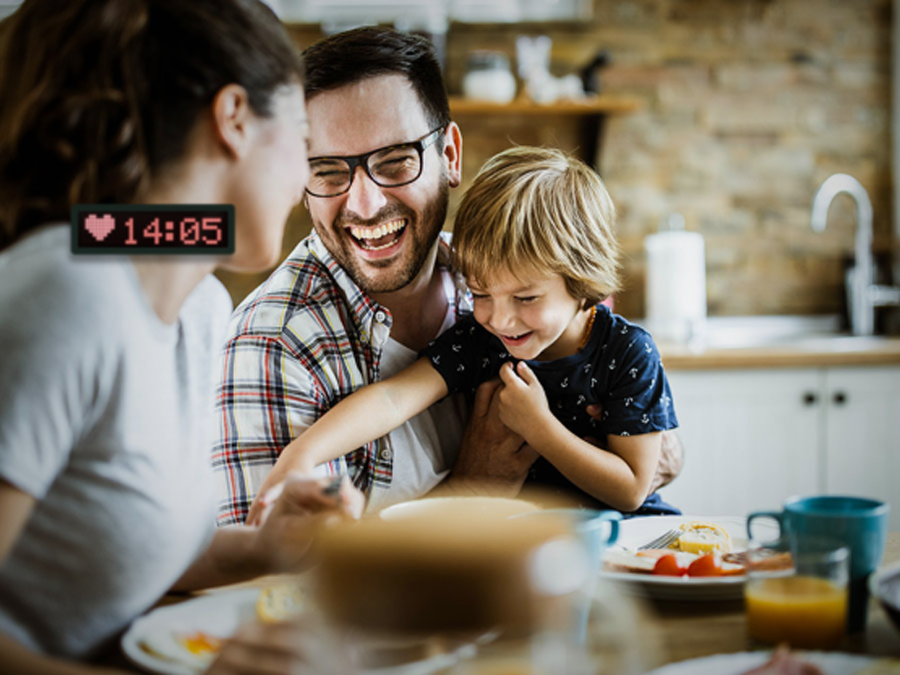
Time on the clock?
14:05
